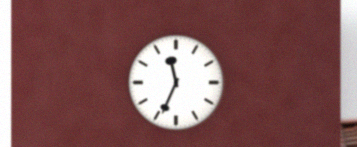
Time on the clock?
11:34
